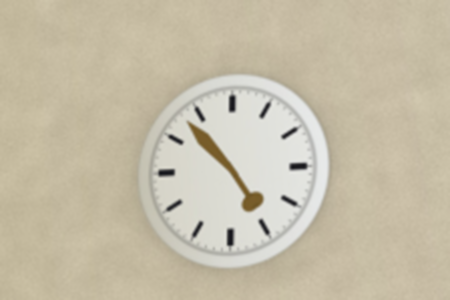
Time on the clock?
4:53
